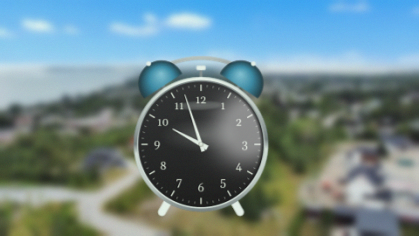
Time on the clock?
9:57
